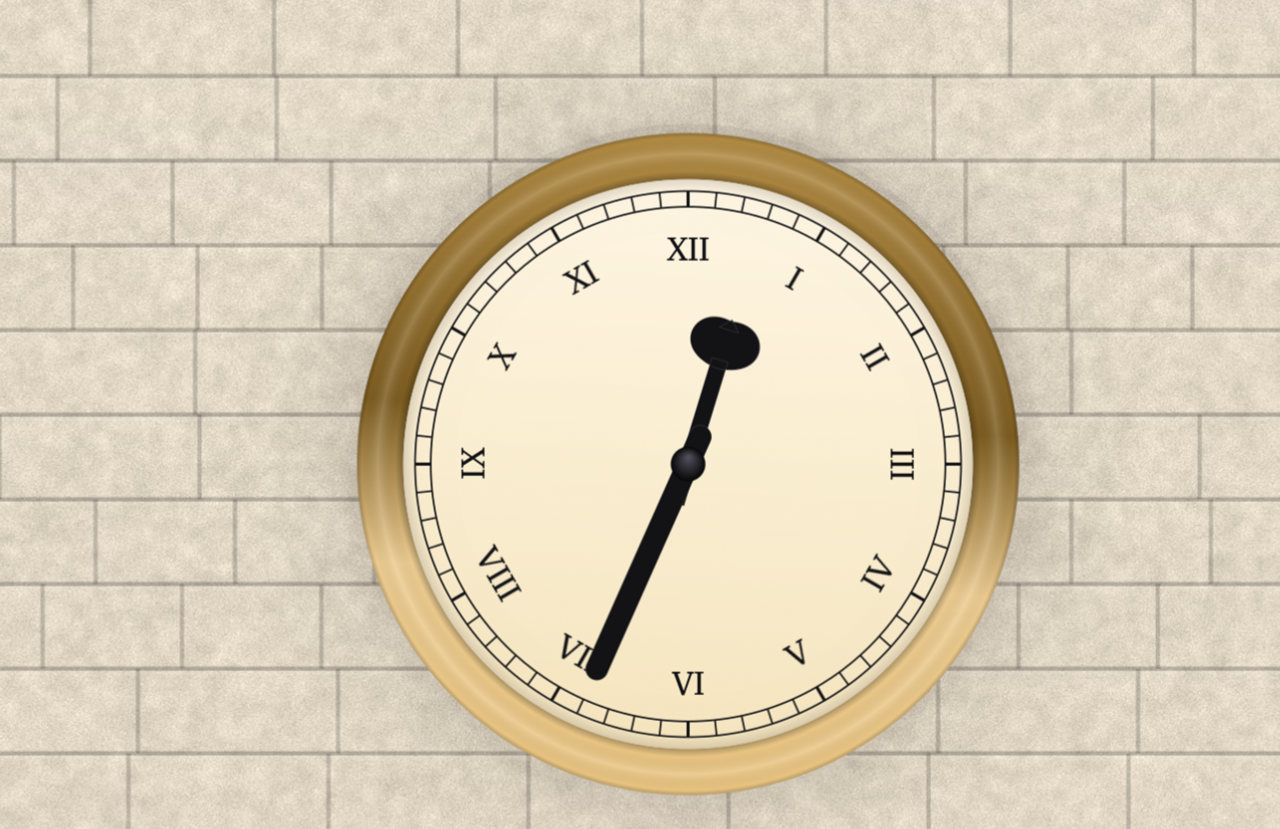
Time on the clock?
12:34
